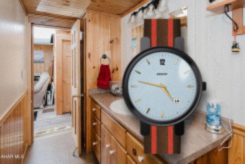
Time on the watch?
4:47
